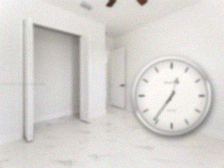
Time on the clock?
12:36
